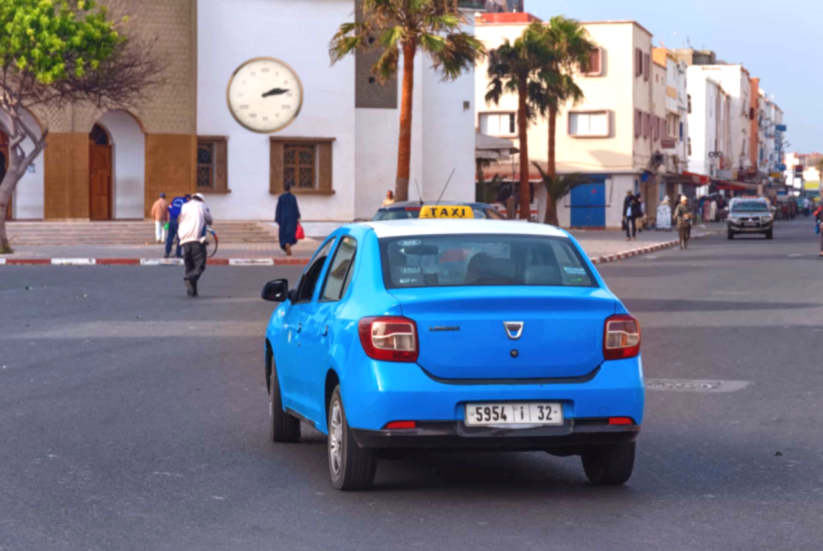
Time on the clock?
2:13
